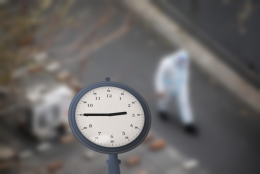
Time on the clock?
2:45
